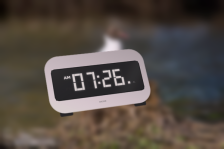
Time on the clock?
7:26
